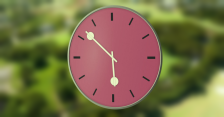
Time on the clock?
5:52
